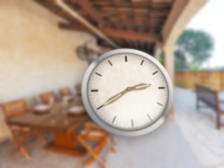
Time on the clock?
2:40
